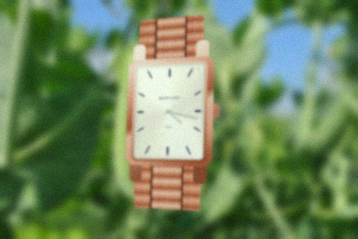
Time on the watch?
4:17
